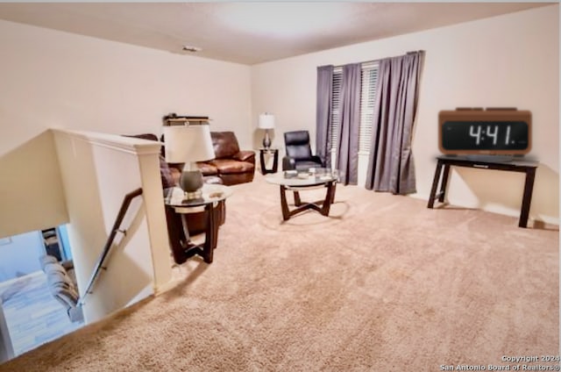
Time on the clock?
4:41
